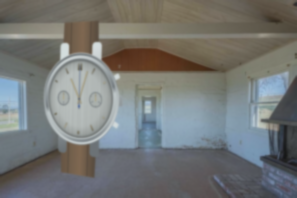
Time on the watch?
11:03
